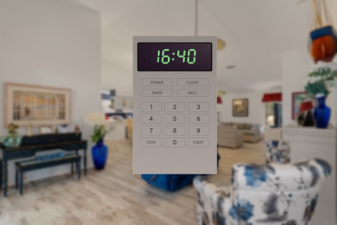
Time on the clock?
16:40
